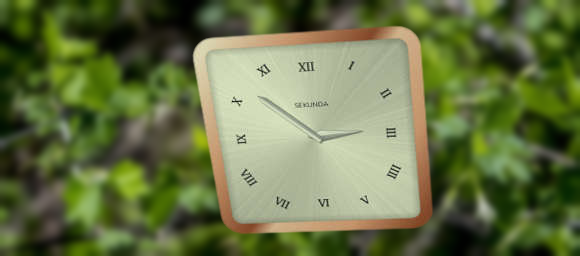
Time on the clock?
2:52
